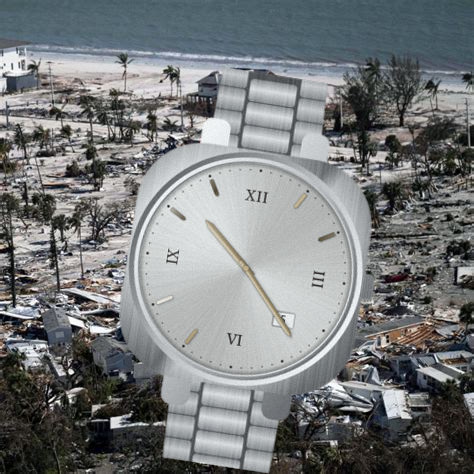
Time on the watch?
10:23
